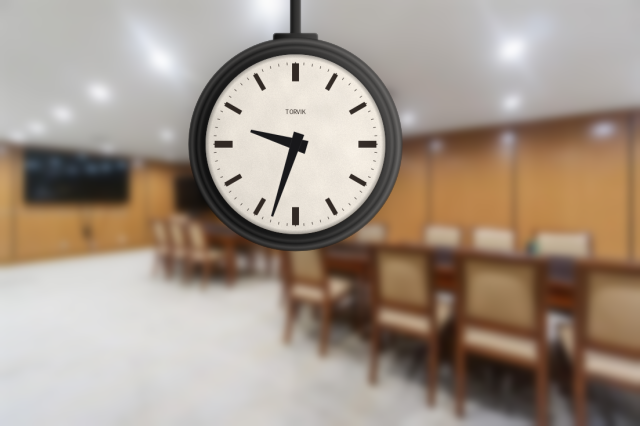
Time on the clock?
9:33
